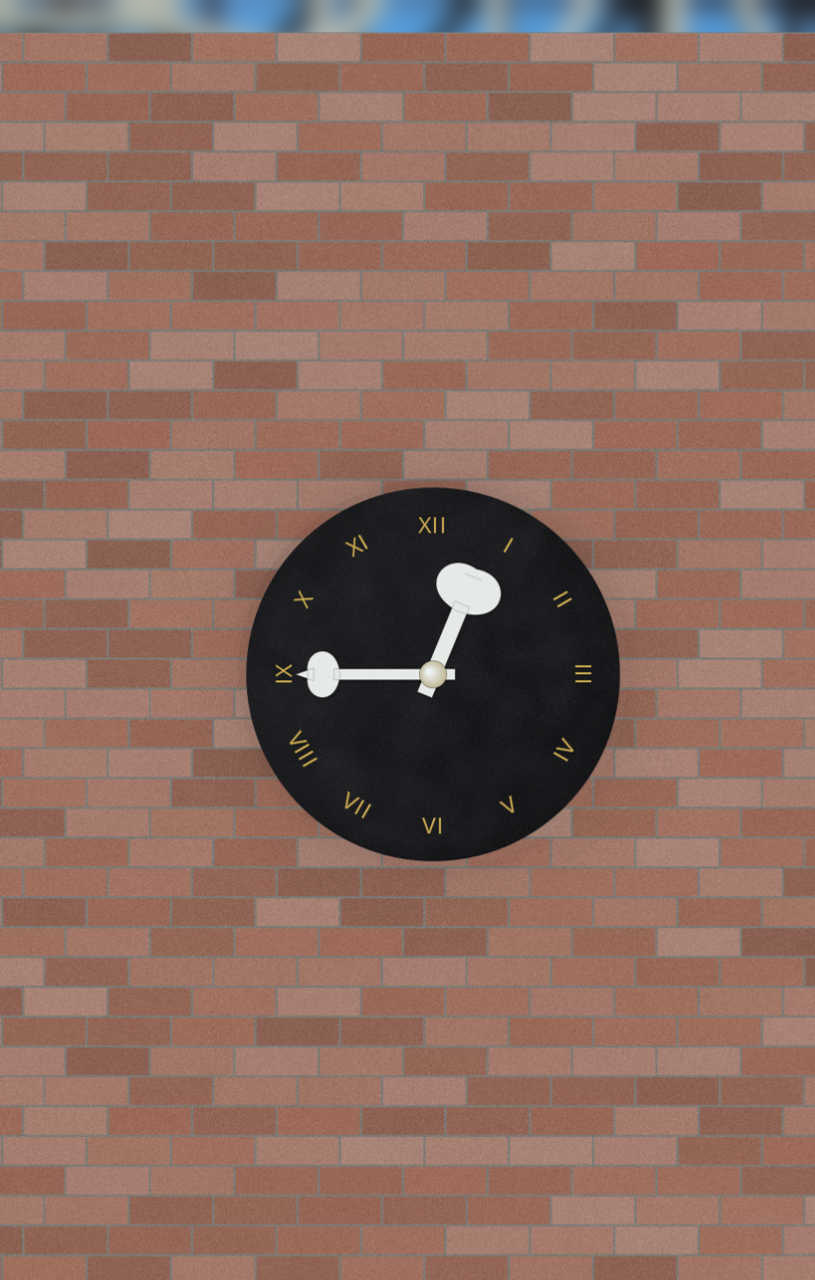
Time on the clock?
12:45
